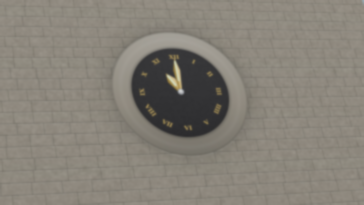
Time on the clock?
11:00
